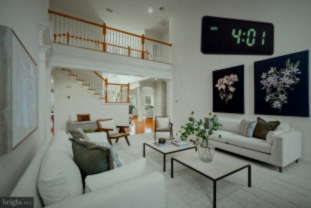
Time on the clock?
4:01
